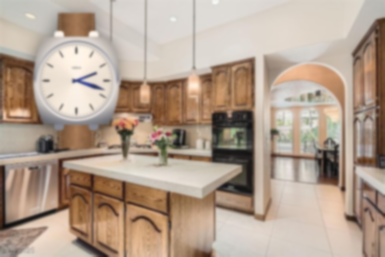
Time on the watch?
2:18
